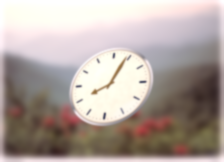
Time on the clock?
8:04
